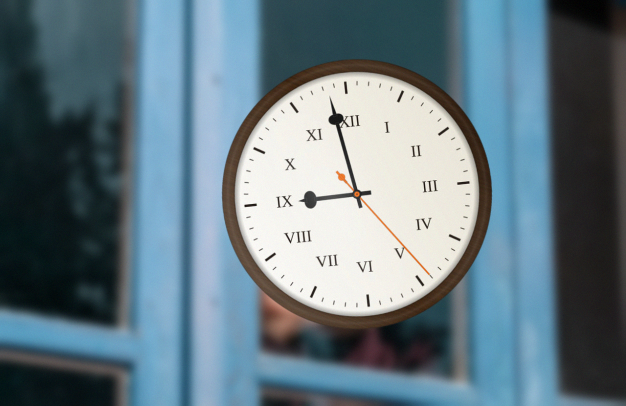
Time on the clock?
8:58:24
